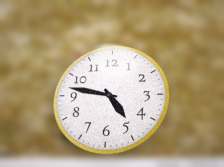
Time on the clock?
4:47
